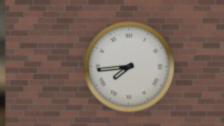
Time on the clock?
7:44
